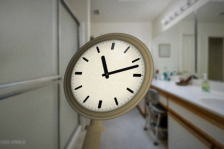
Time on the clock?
11:12
